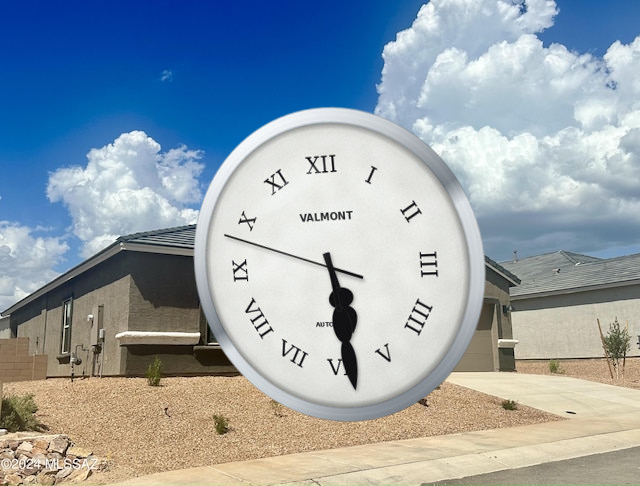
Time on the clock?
5:28:48
